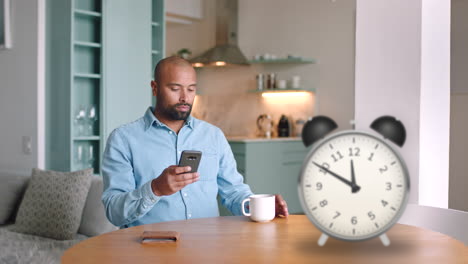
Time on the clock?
11:50
